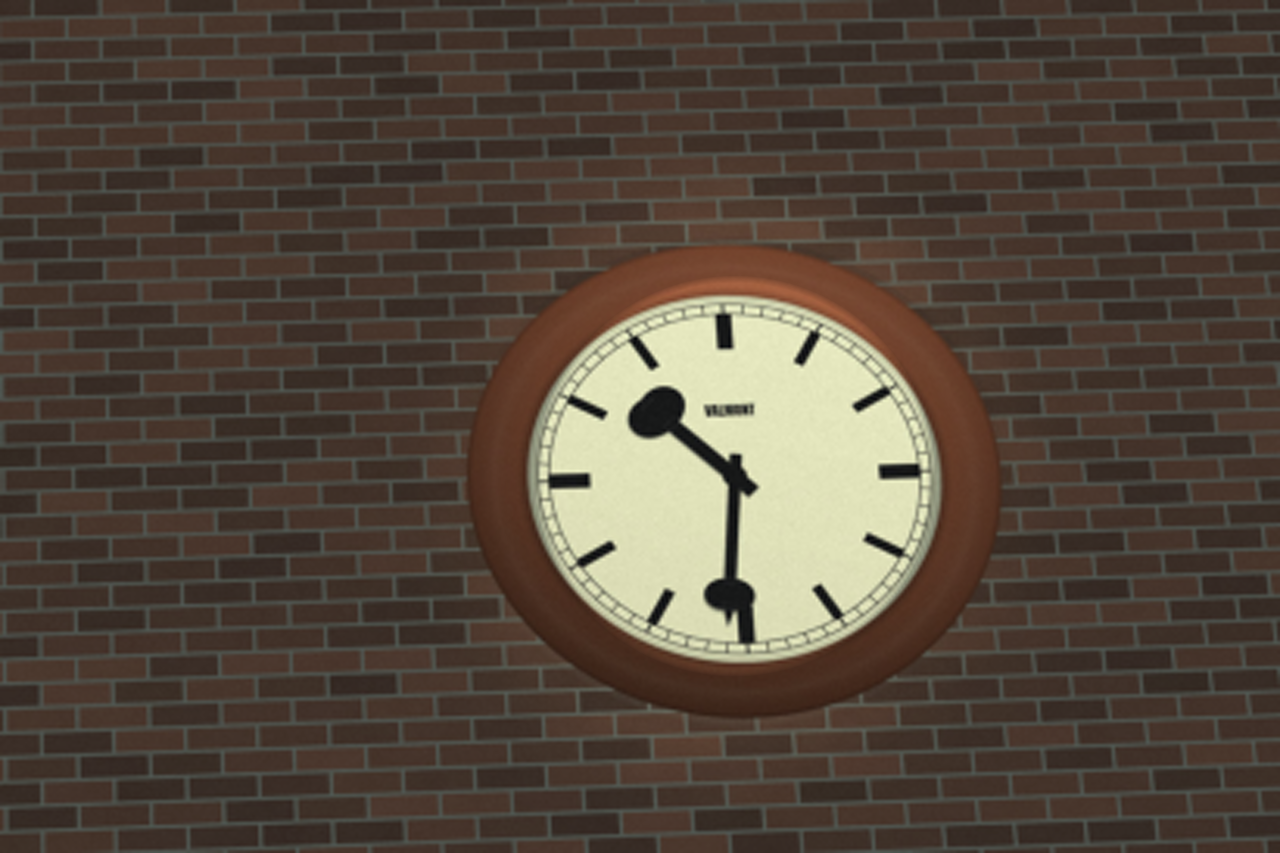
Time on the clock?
10:31
